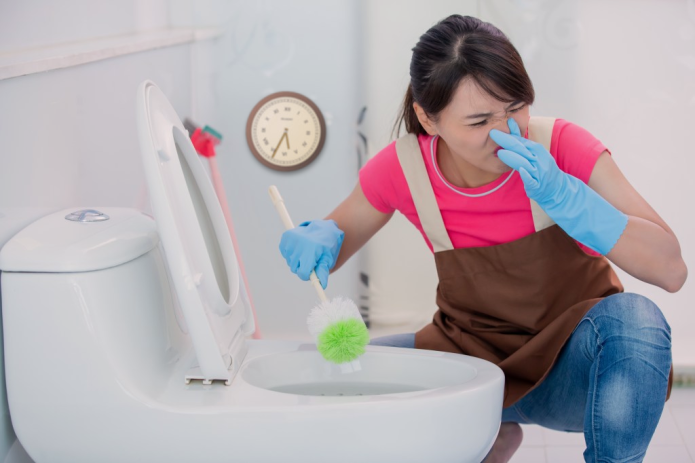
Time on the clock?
5:34
